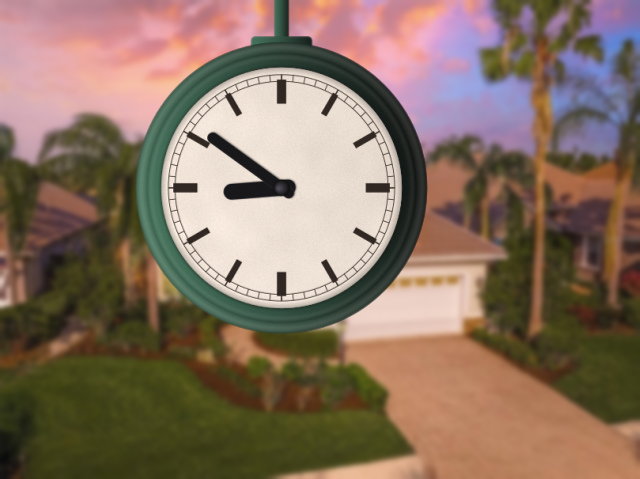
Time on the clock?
8:51
